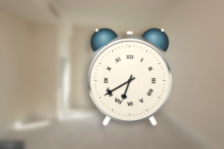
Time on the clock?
6:40
